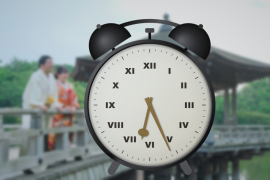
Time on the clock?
6:26
